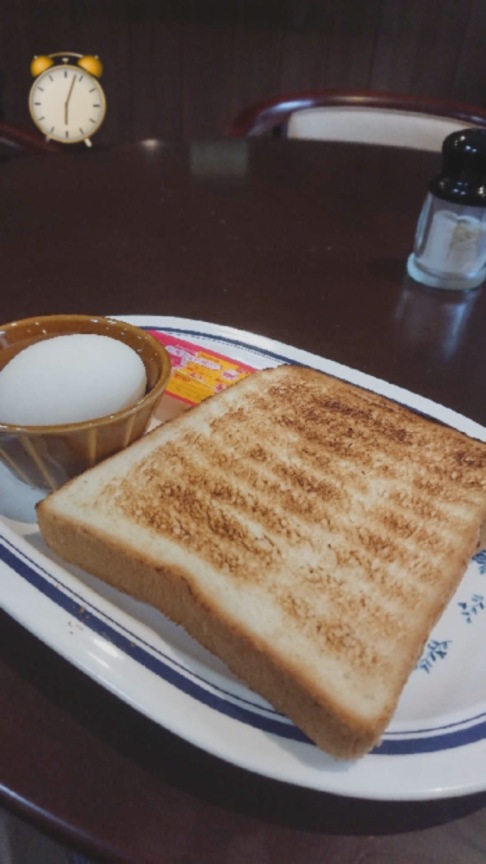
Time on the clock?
6:03
